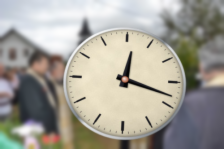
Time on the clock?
12:18
